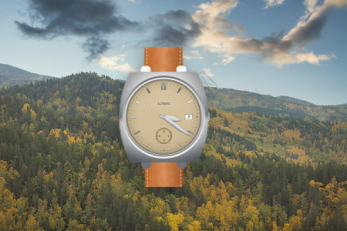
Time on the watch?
3:21
